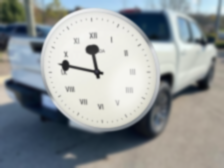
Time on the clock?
11:47
